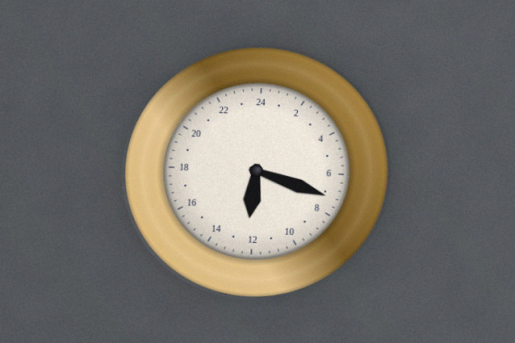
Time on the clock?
12:18
